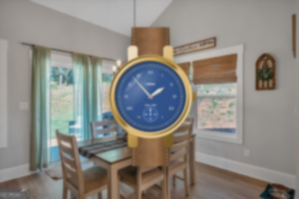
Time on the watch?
1:53
